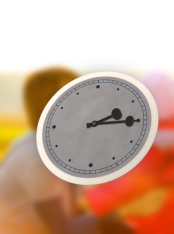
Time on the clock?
2:15
